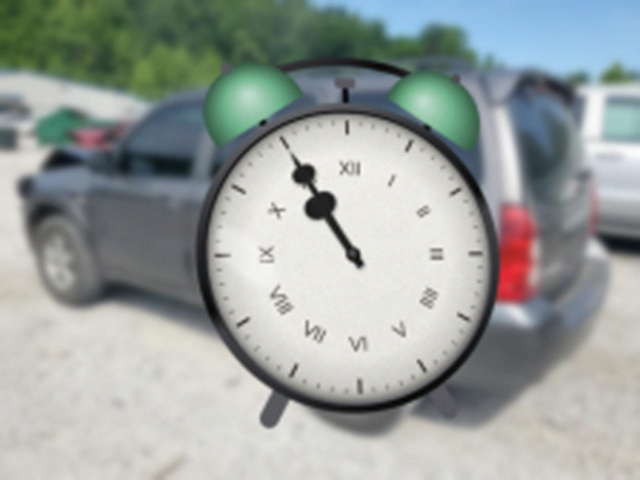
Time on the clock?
10:55
